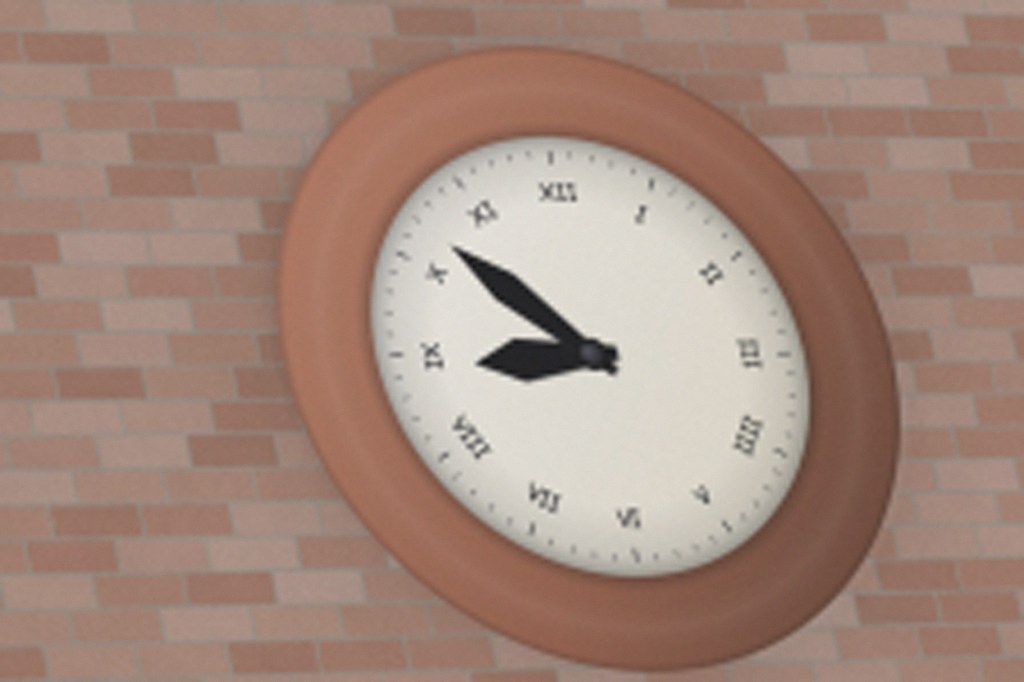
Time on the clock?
8:52
